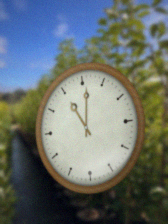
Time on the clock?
11:01
